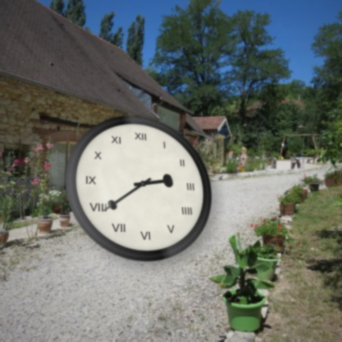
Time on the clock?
2:39
